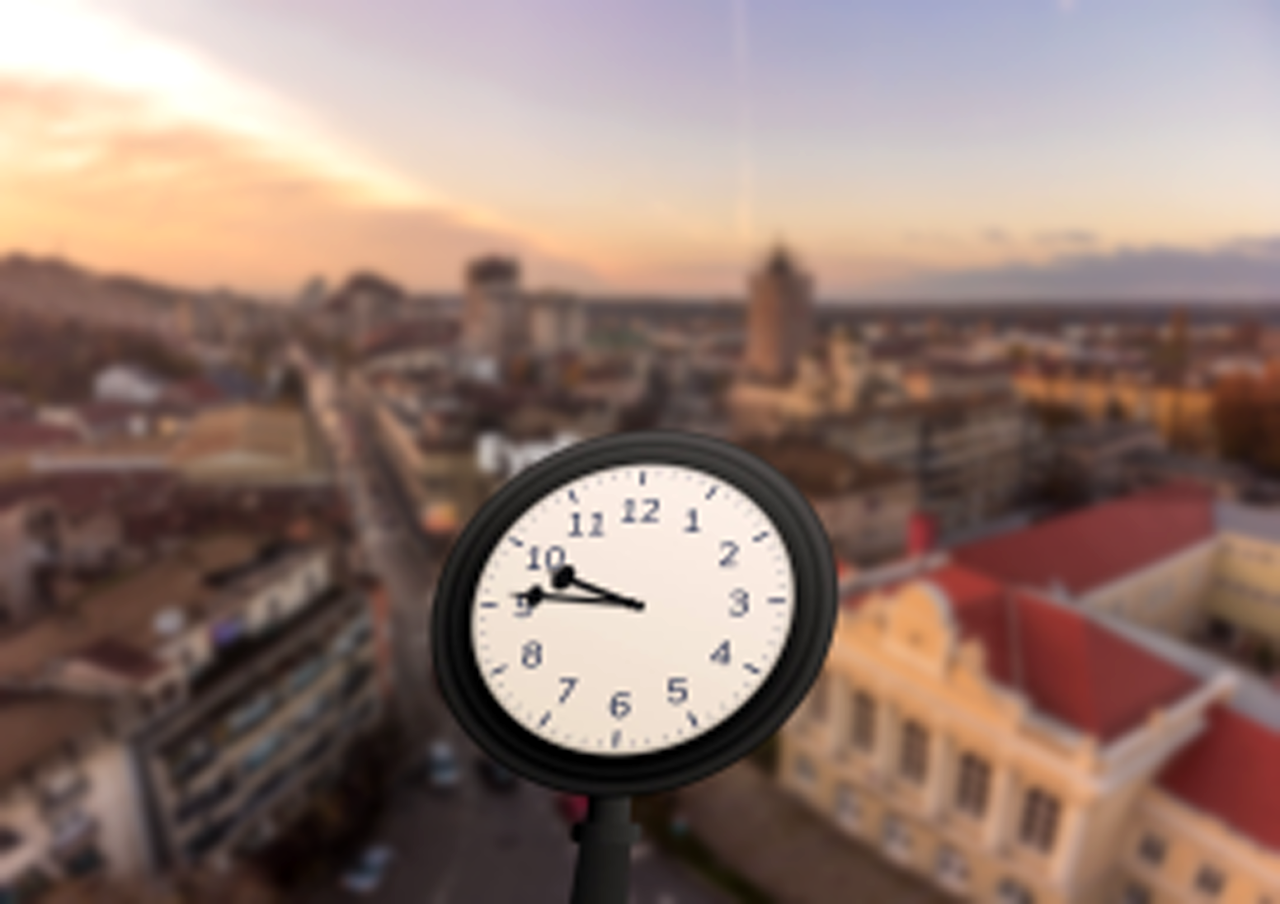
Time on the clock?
9:46
